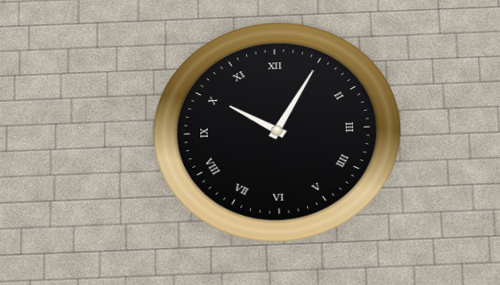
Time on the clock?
10:05
